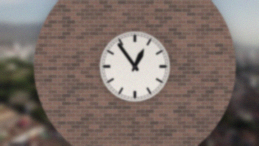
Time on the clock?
12:54
